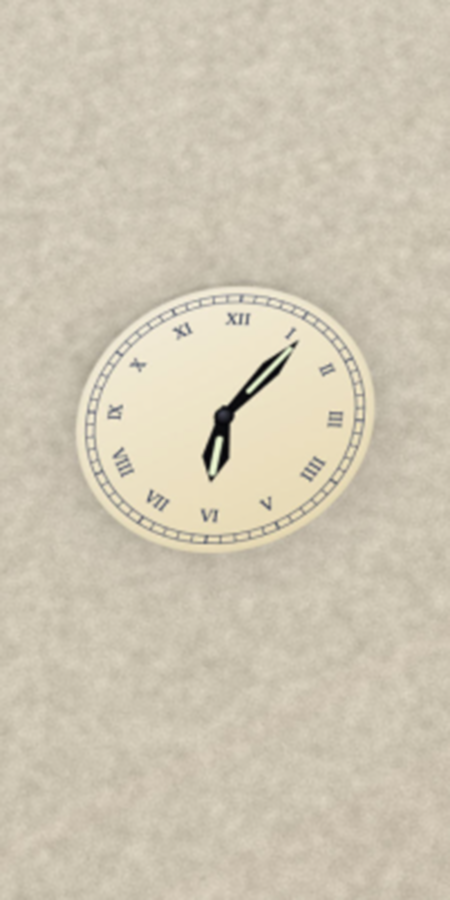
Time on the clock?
6:06
